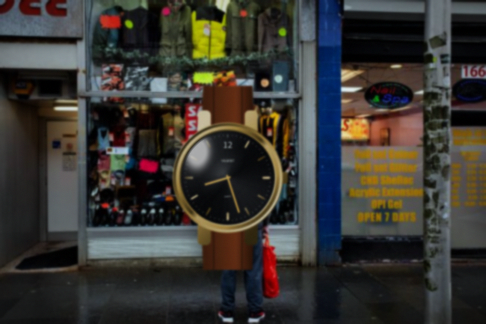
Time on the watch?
8:27
